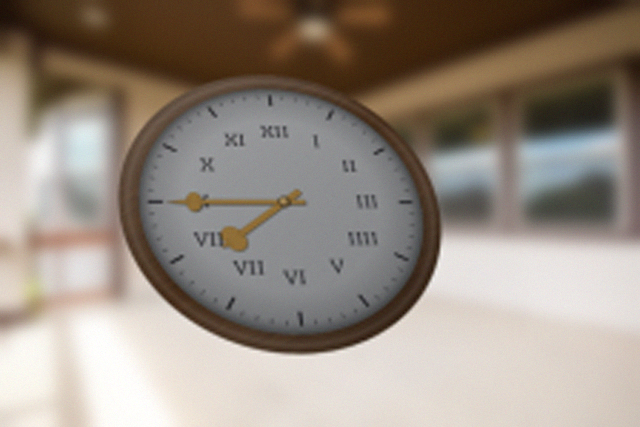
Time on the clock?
7:45
